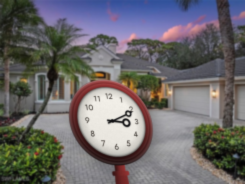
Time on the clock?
3:11
